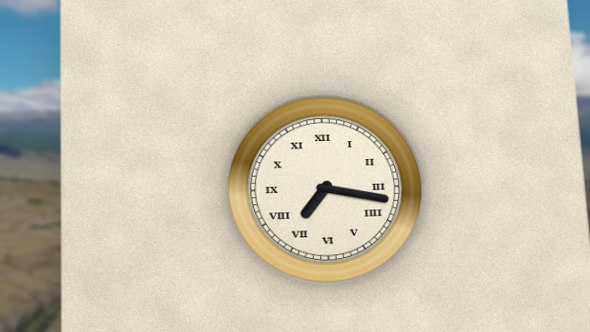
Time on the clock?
7:17
